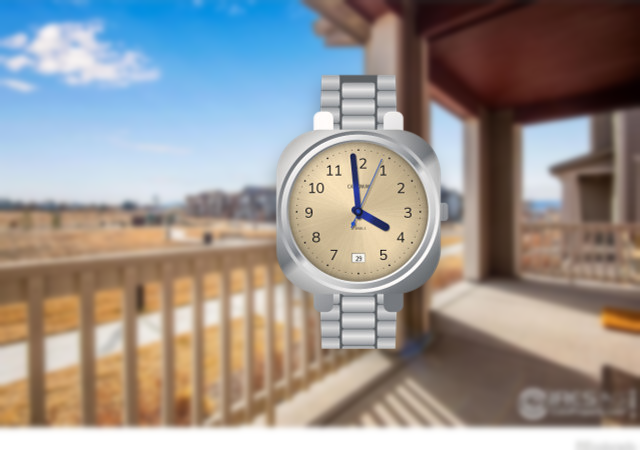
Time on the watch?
3:59:04
